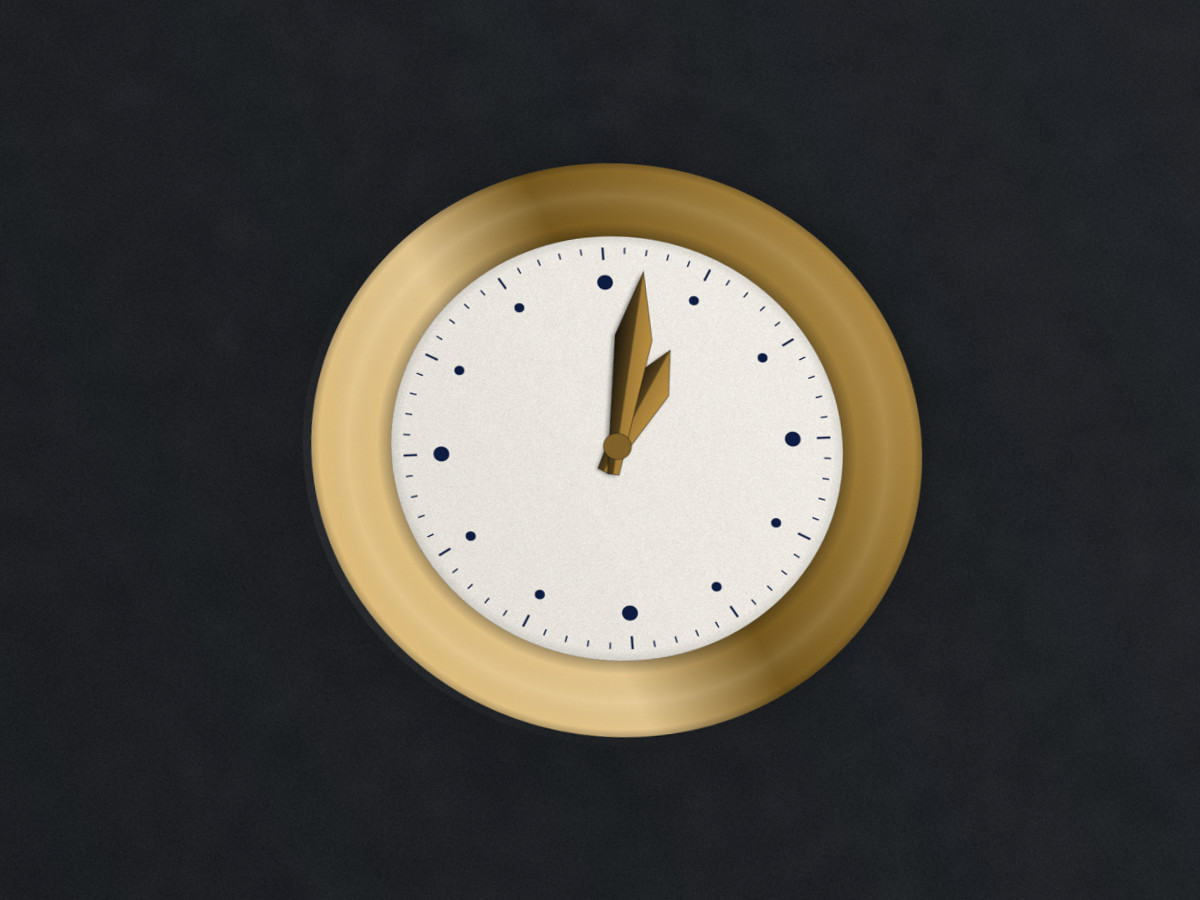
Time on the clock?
1:02
